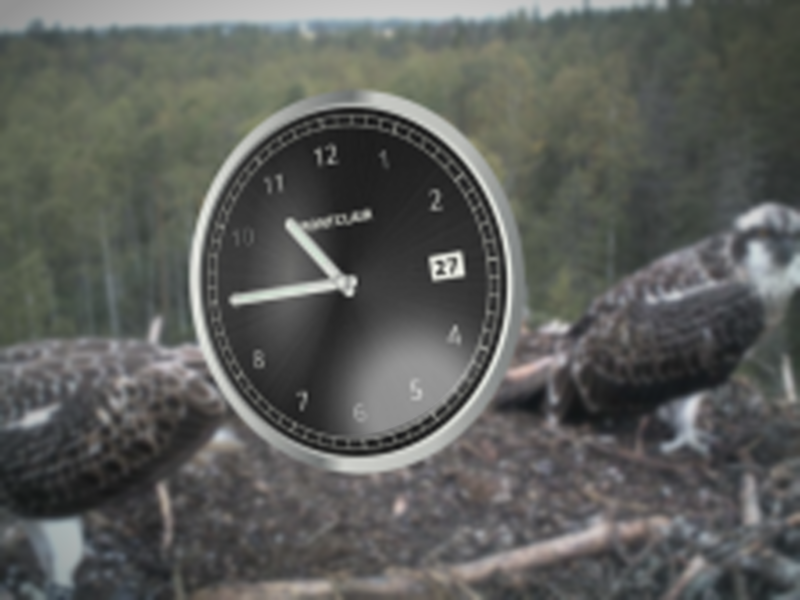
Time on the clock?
10:45
